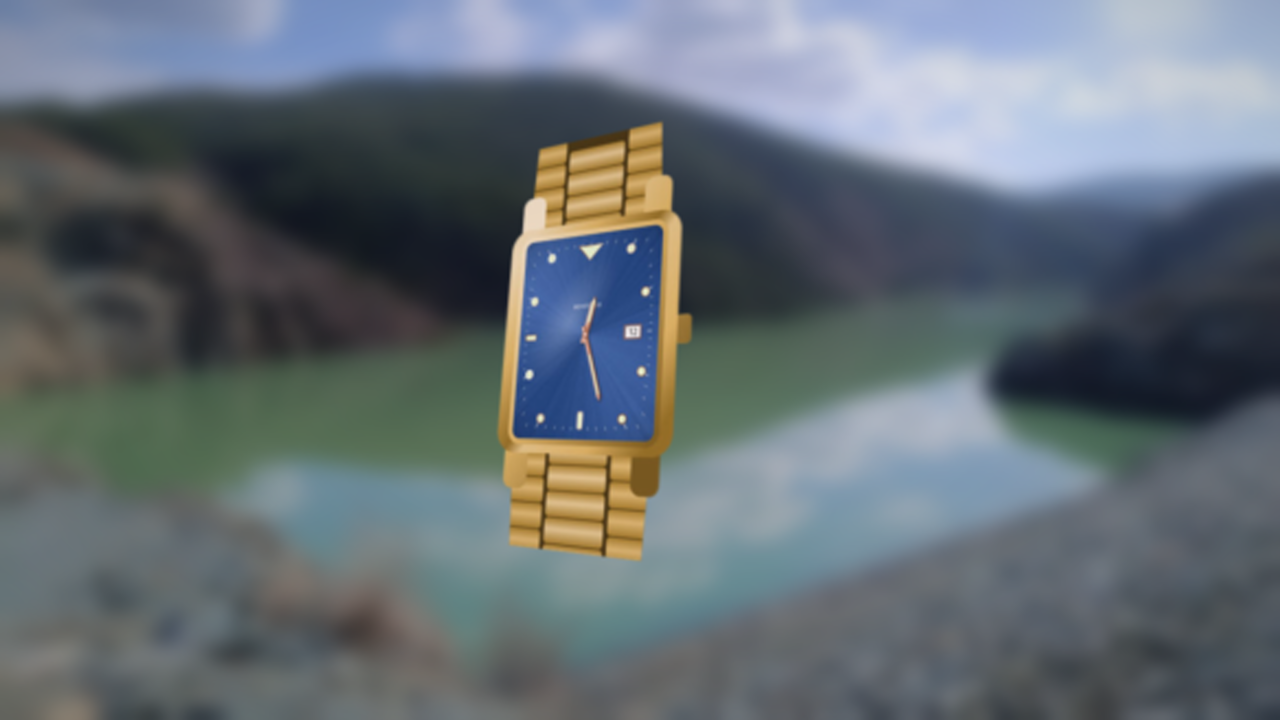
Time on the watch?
12:27
